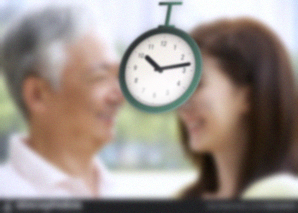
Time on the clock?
10:13
